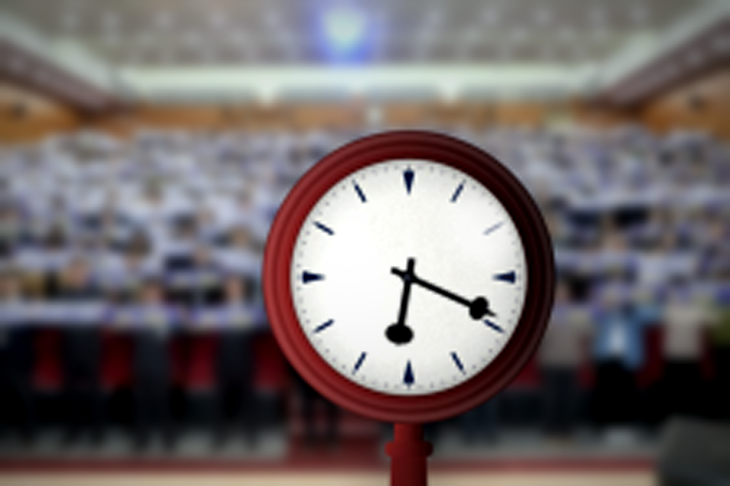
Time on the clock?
6:19
